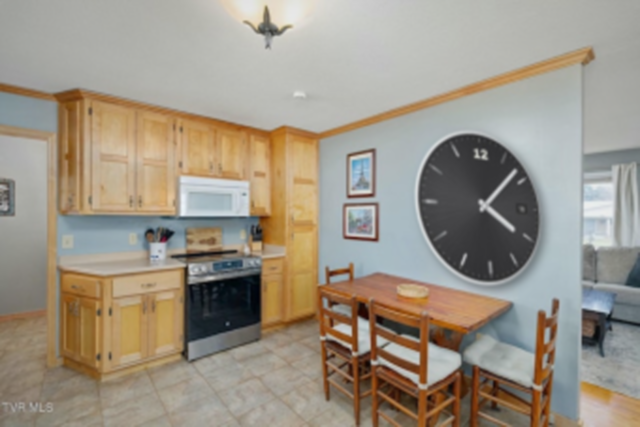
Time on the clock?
4:08
